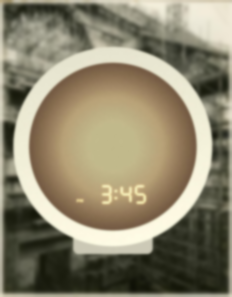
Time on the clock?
3:45
